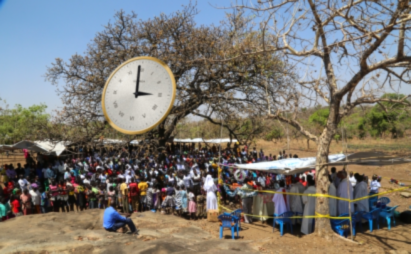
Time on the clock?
2:59
